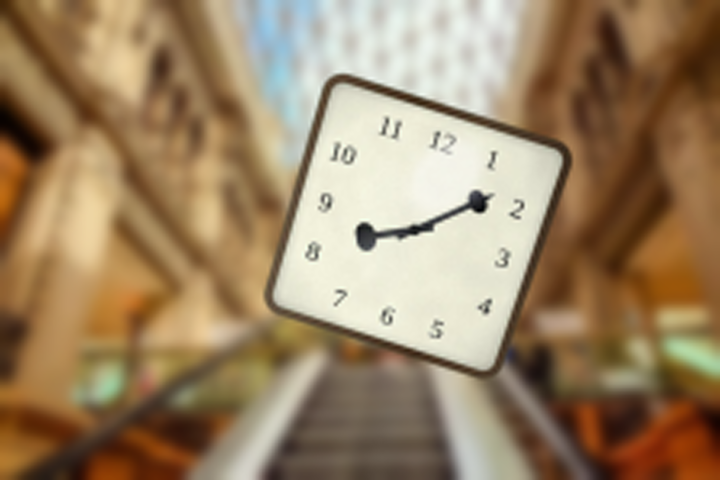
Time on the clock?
8:08
